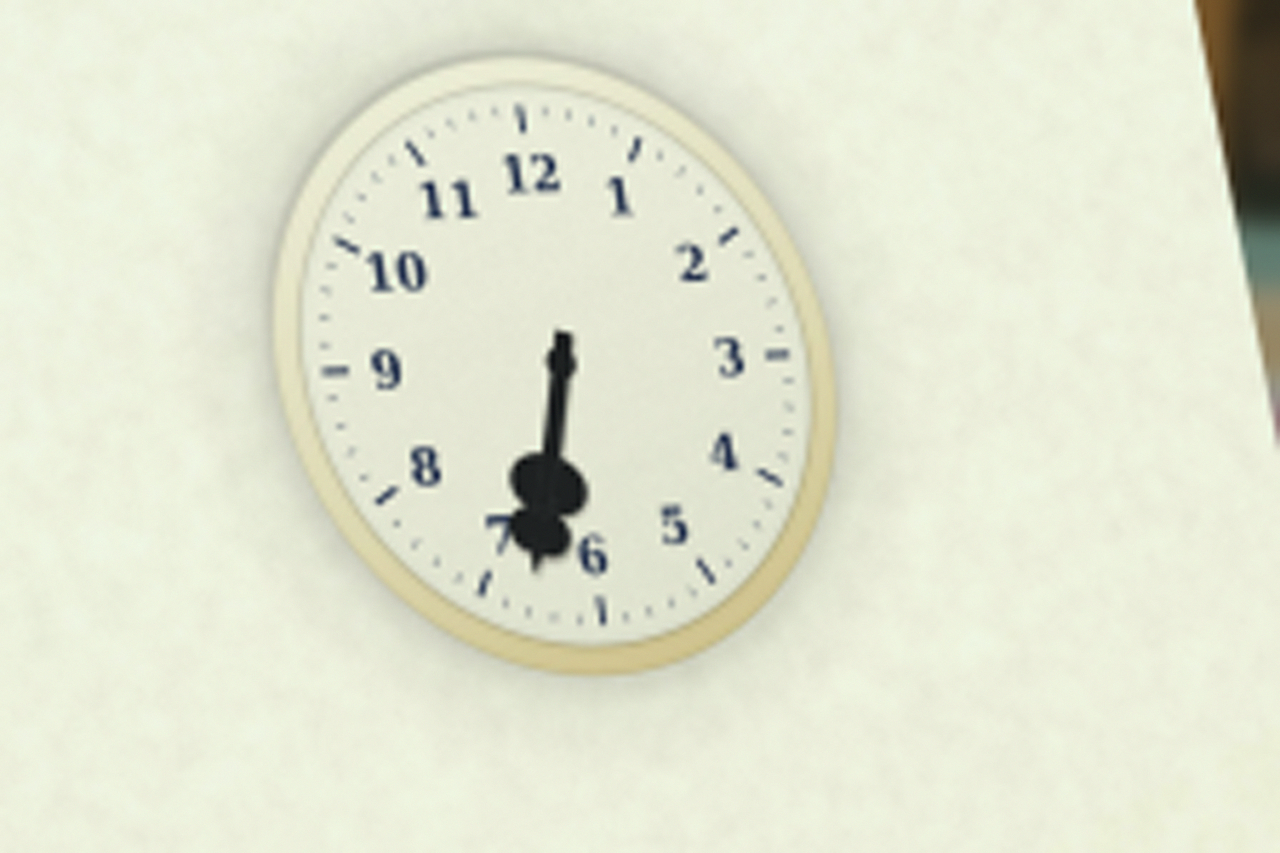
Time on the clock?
6:33
